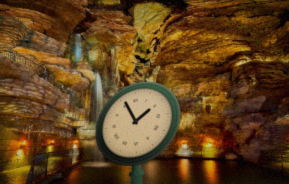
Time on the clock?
1:56
